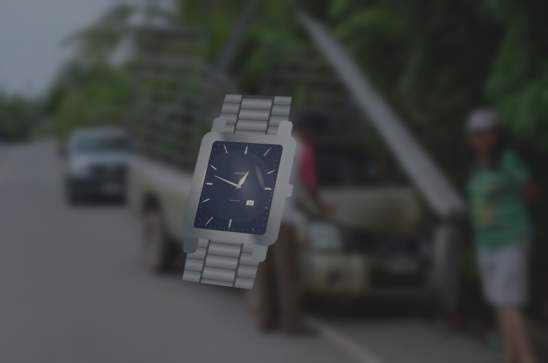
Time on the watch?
12:48
